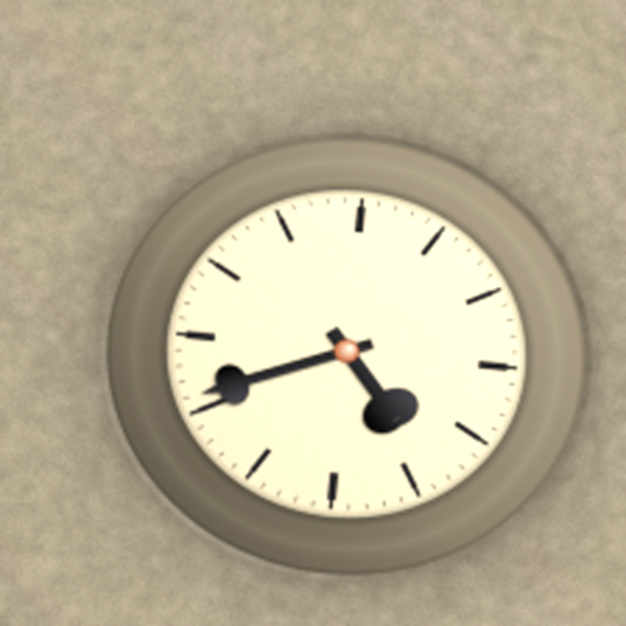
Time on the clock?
4:41
